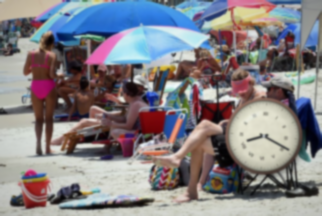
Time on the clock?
8:19
